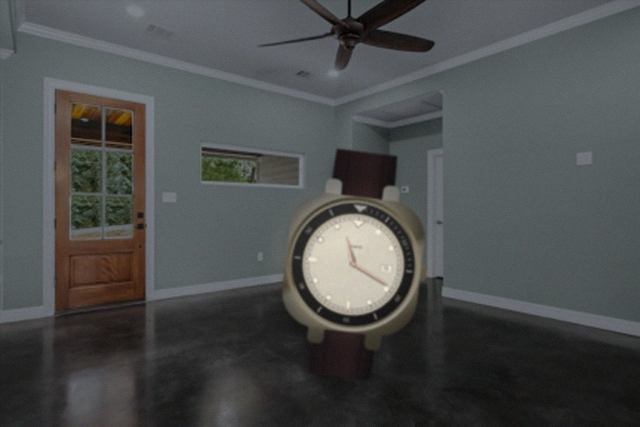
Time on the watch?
11:19
